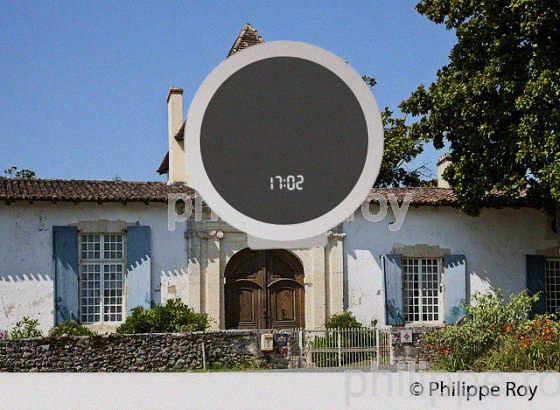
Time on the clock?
17:02
